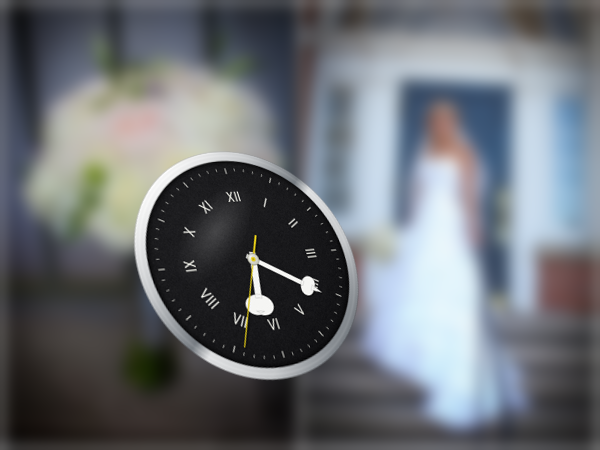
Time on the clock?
6:20:34
